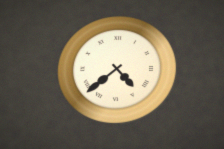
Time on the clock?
4:38
